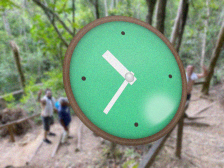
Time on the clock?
10:37
